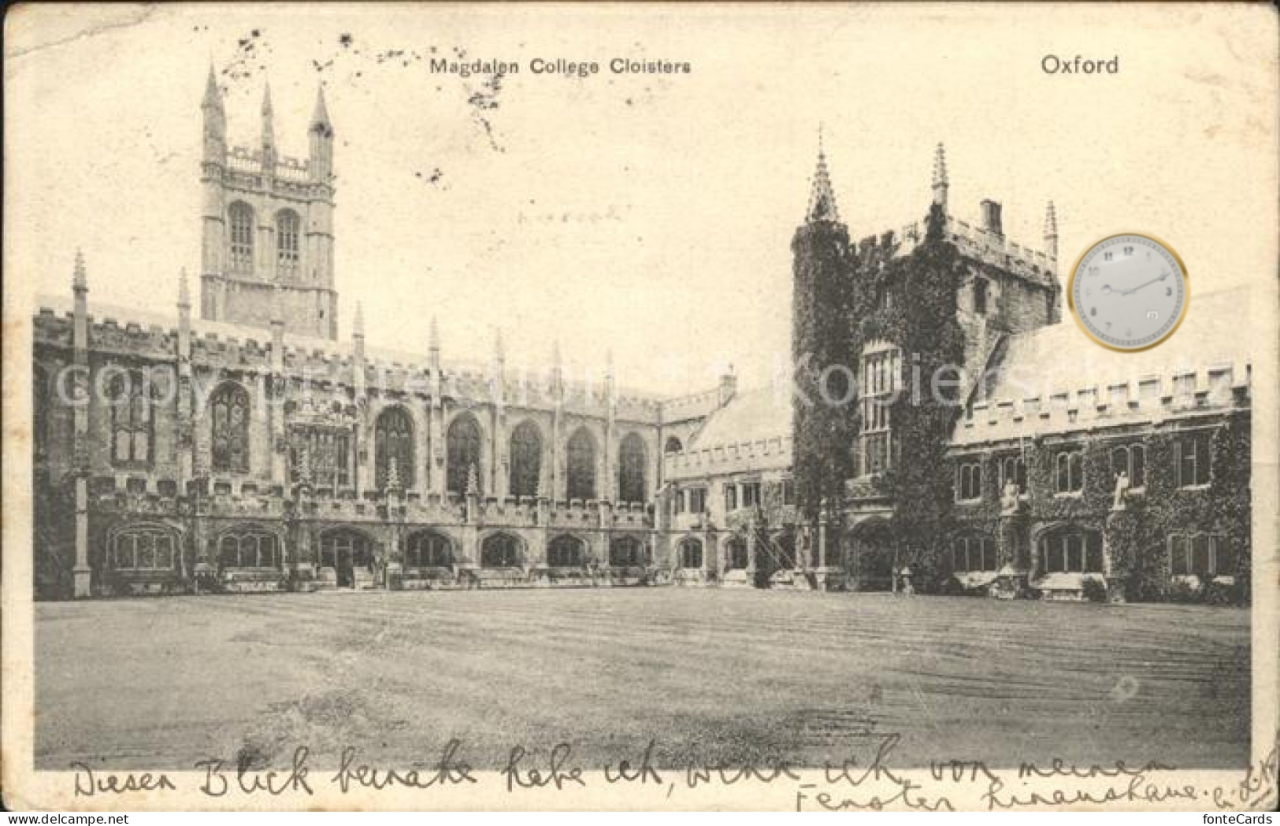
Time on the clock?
9:11
